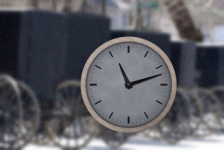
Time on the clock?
11:12
